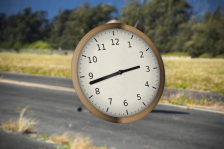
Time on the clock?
2:43
